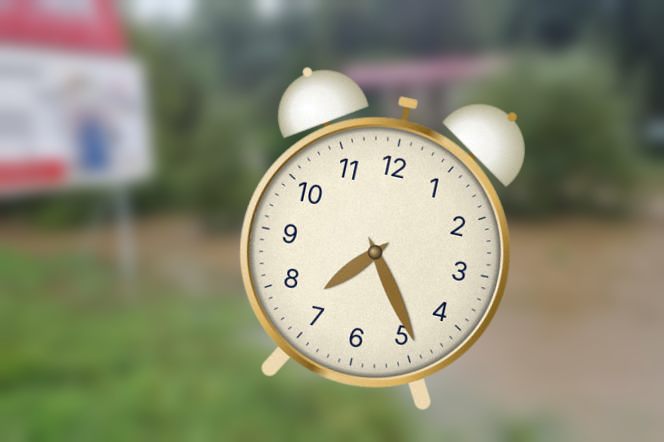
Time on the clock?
7:24
